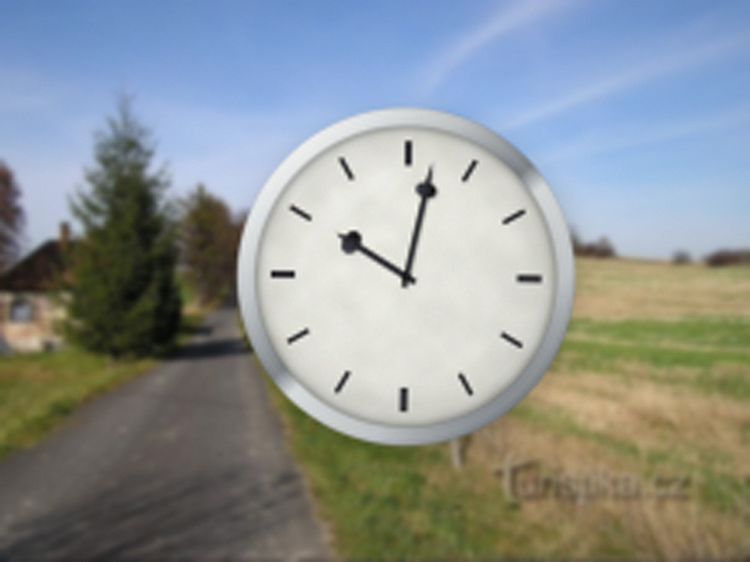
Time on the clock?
10:02
